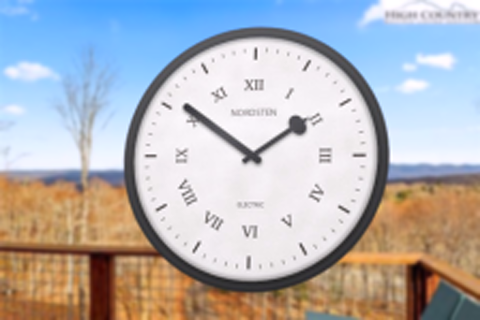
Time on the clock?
1:51
